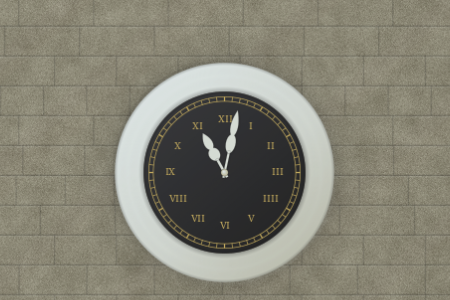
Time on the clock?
11:02
